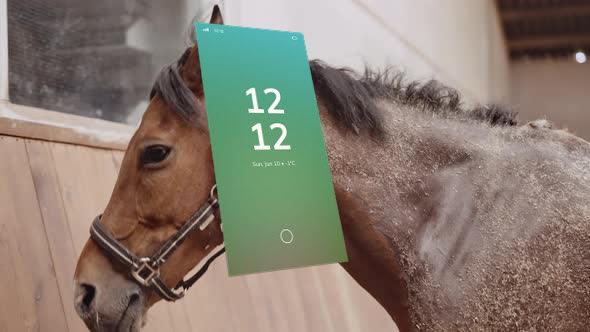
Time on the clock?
12:12
